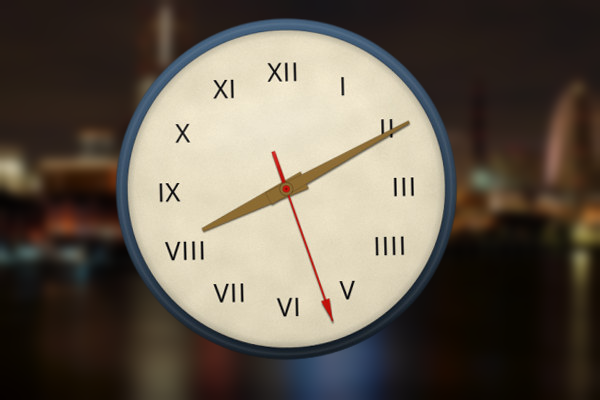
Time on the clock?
8:10:27
